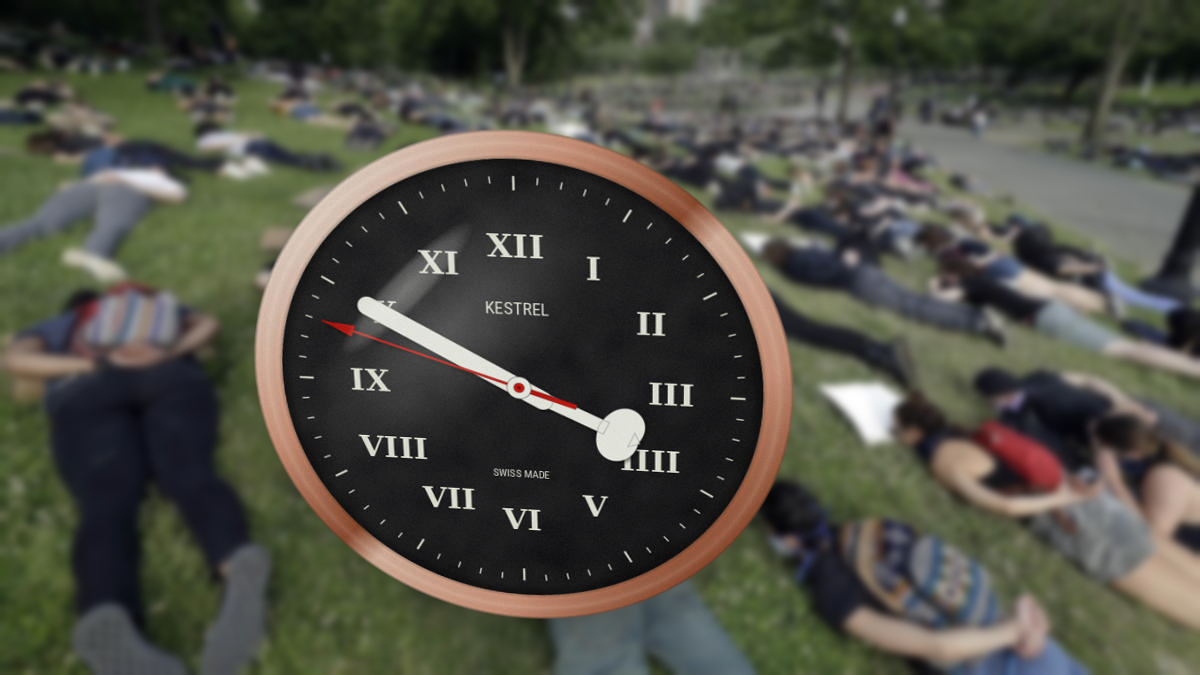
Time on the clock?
3:49:48
